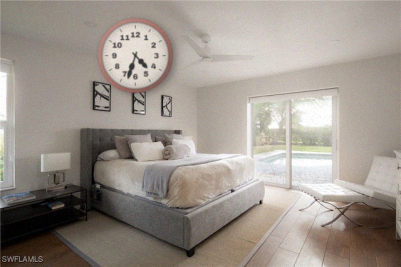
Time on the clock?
4:33
